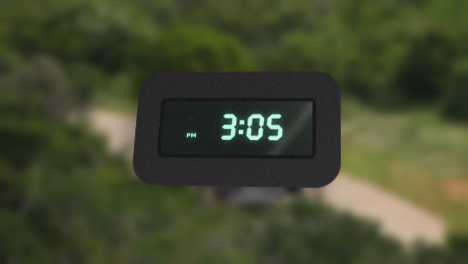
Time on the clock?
3:05
